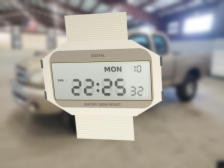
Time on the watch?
22:25:32
